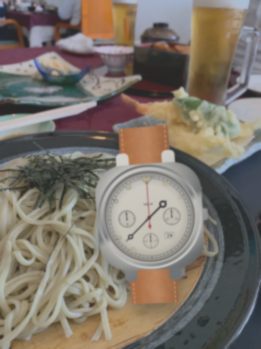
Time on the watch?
1:38
